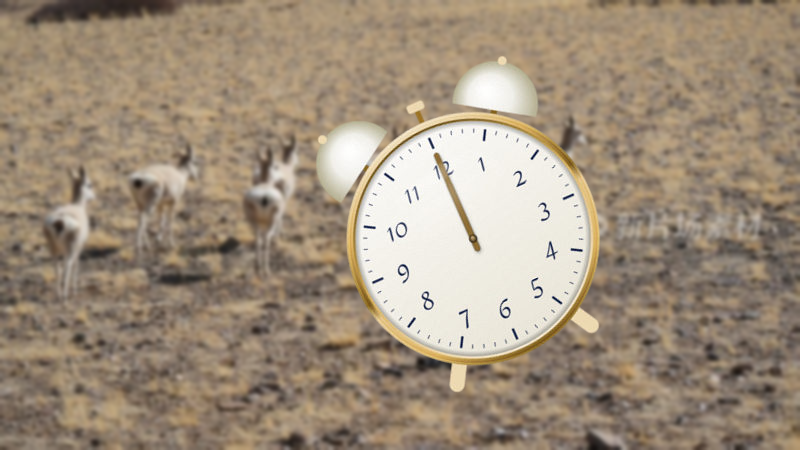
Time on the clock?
12:00
